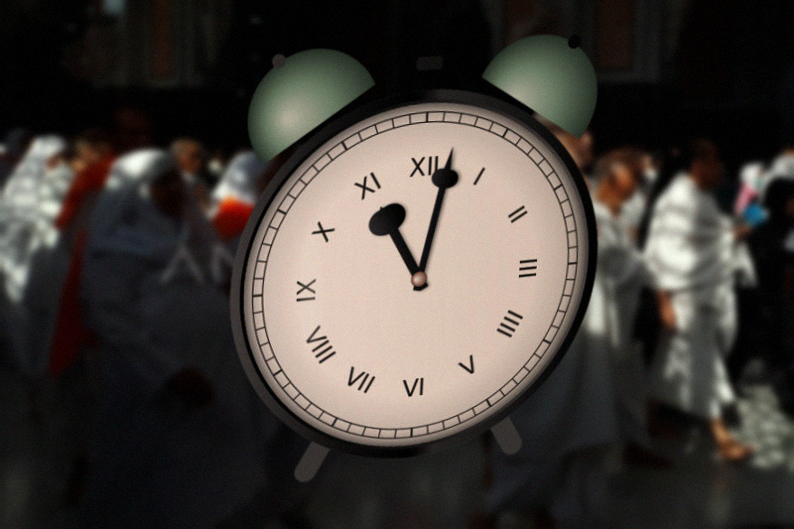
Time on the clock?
11:02
